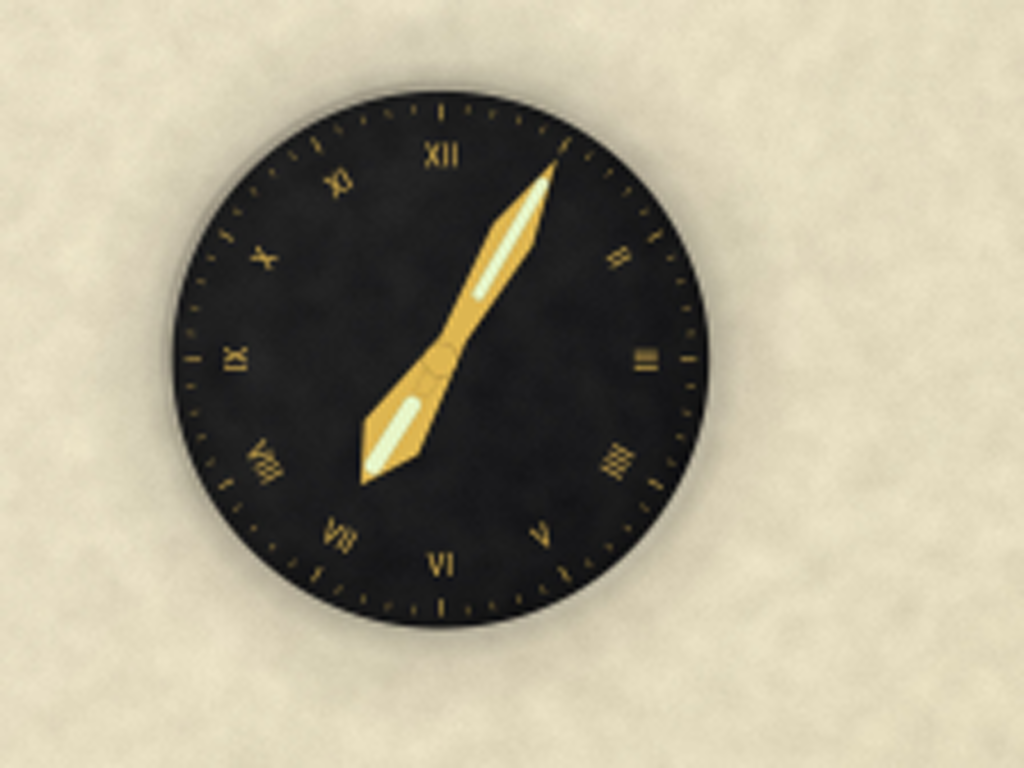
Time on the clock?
7:05
